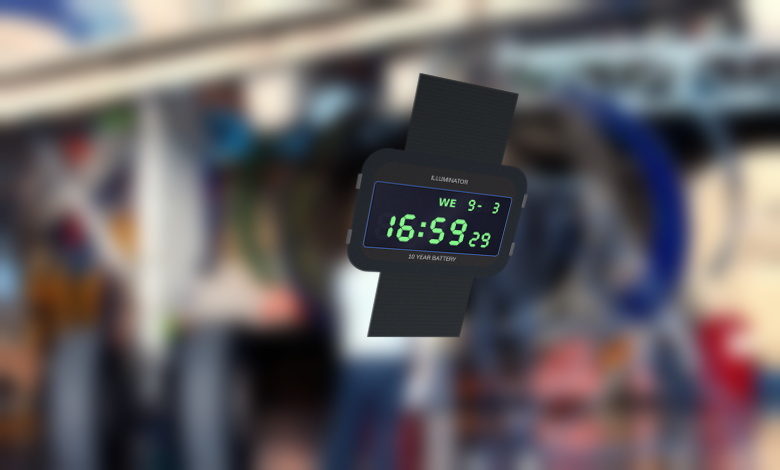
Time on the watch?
16:59:29
